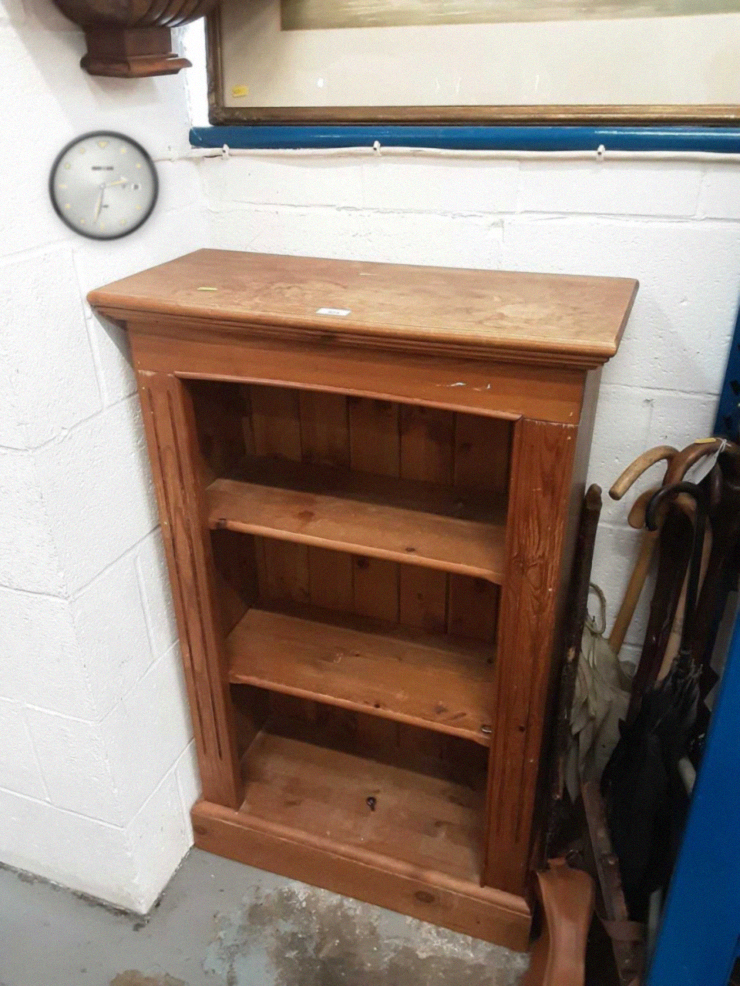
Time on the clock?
2:32
